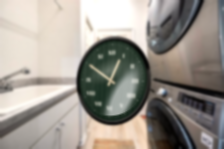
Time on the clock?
12:50
